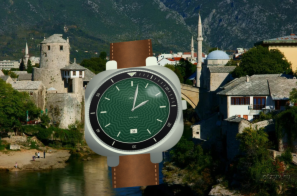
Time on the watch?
2:02
